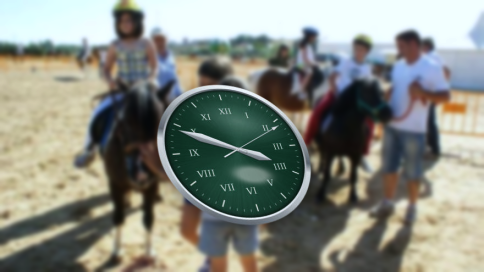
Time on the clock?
3:49:11
